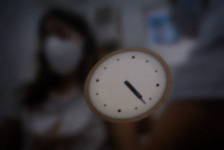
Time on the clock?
4:22
